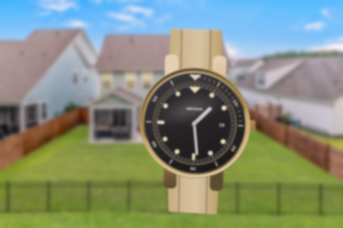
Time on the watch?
1:29
